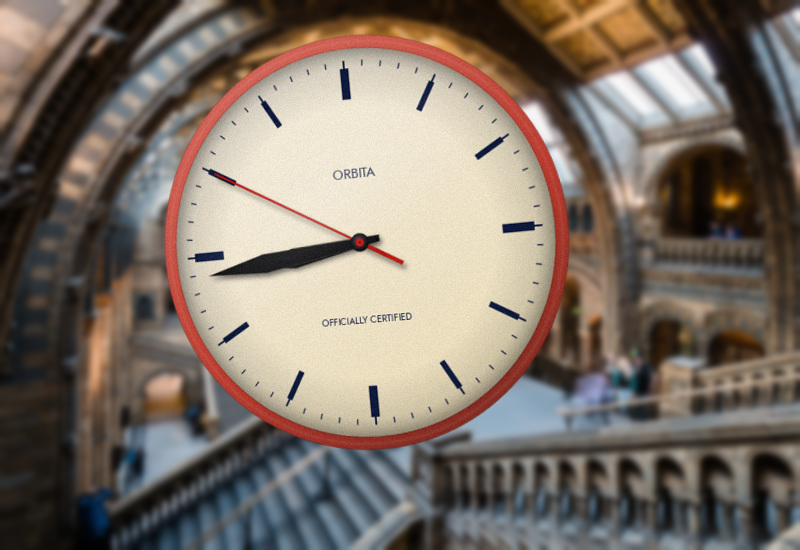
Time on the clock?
8:43:50
